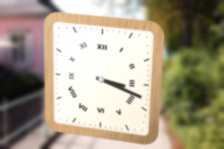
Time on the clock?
3:18
